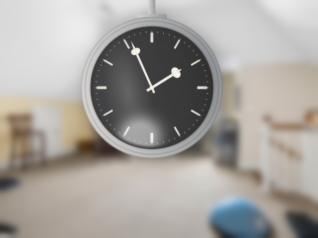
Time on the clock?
1:56
